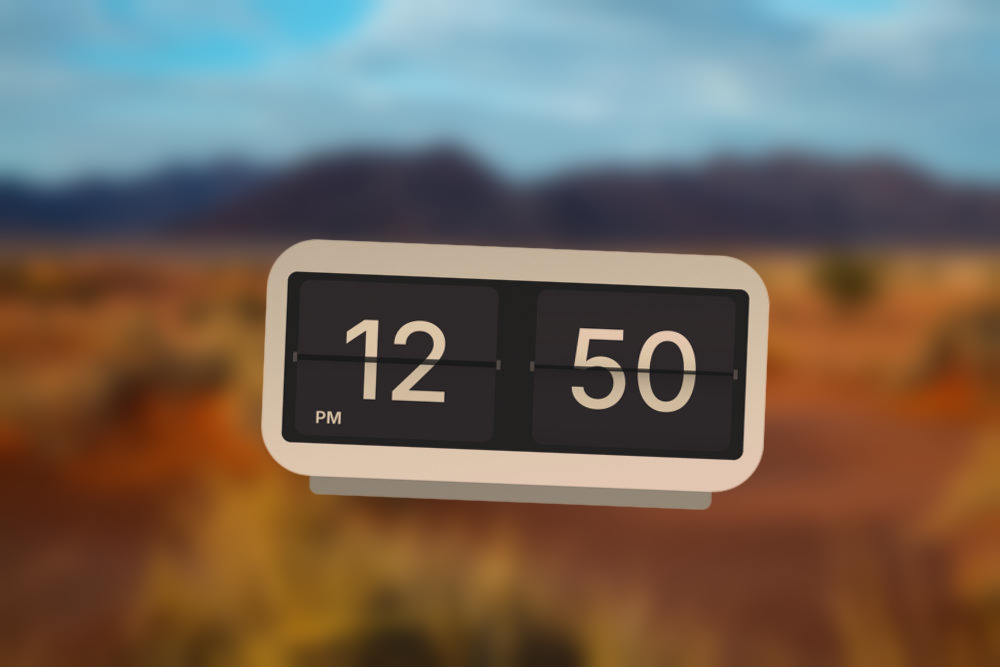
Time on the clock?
12:50
